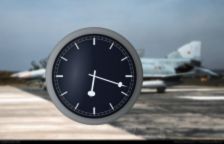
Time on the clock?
6:18
